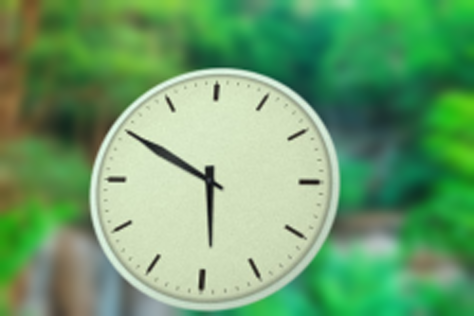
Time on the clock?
5:50
